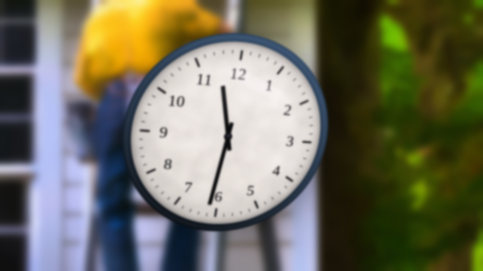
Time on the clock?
11:31
